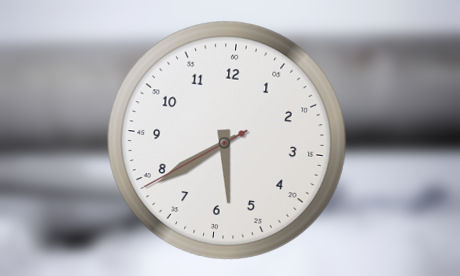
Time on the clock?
5:38:39
